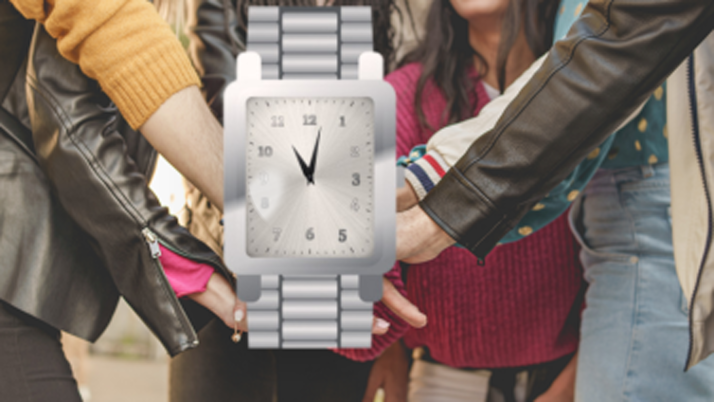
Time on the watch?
11:02
